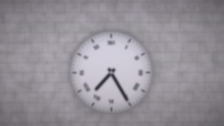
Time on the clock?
7:25
